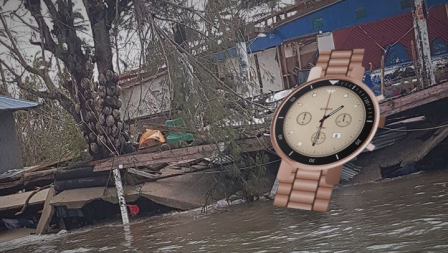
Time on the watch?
1:31
